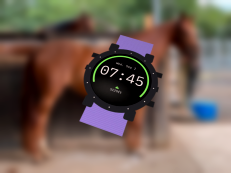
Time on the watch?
7:45
